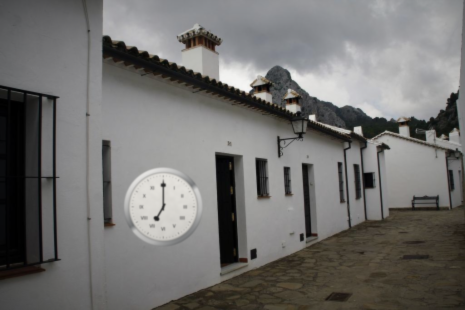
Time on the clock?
7:00
